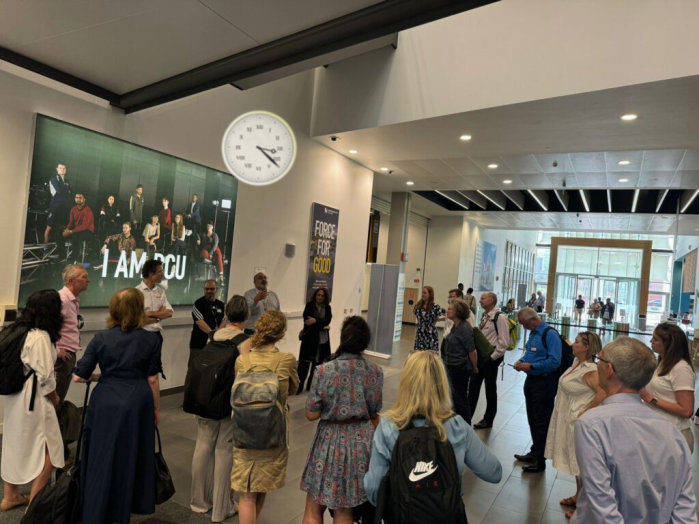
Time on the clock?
3:22
